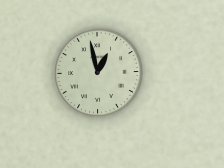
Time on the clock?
12:58
